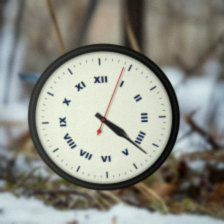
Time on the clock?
4:22:04
